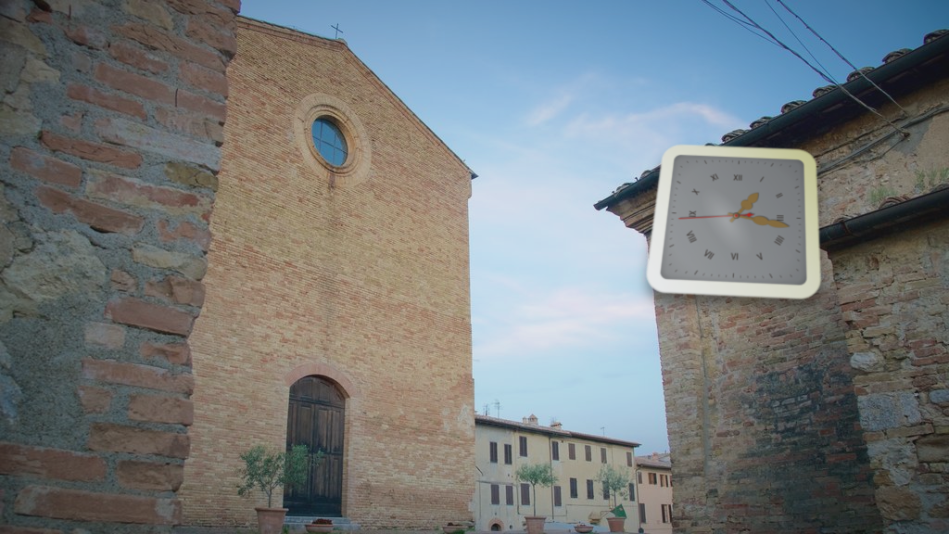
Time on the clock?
1:16:44
